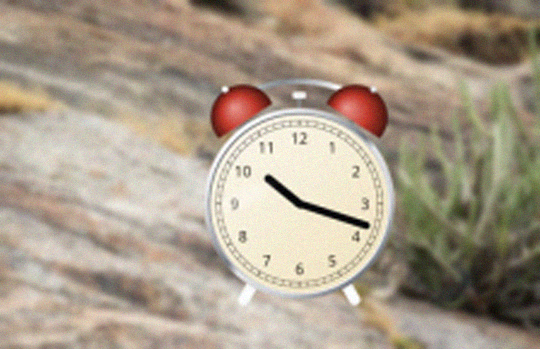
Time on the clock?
10:18
